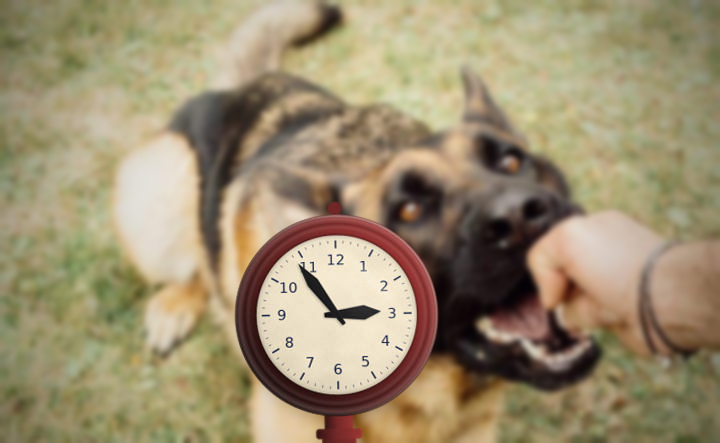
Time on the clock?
2:54
